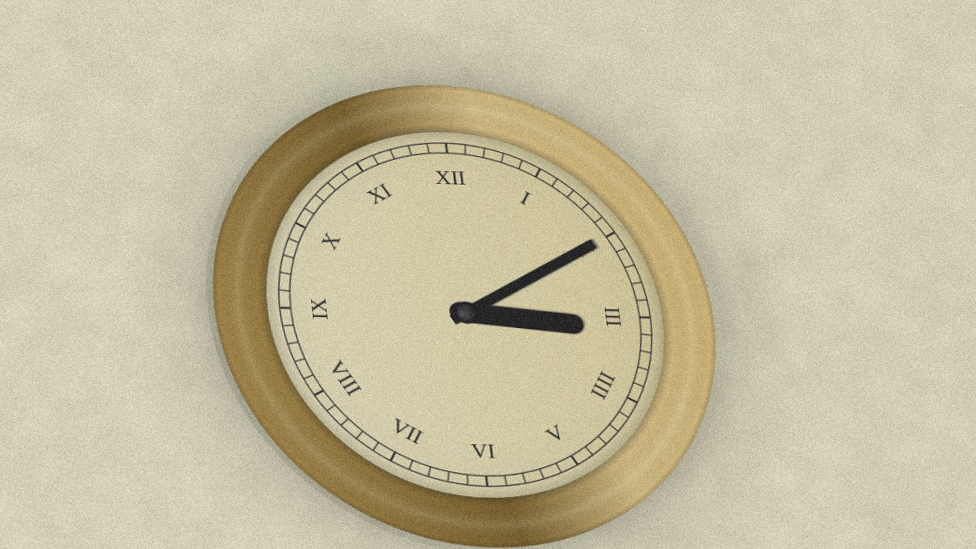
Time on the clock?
3:10
